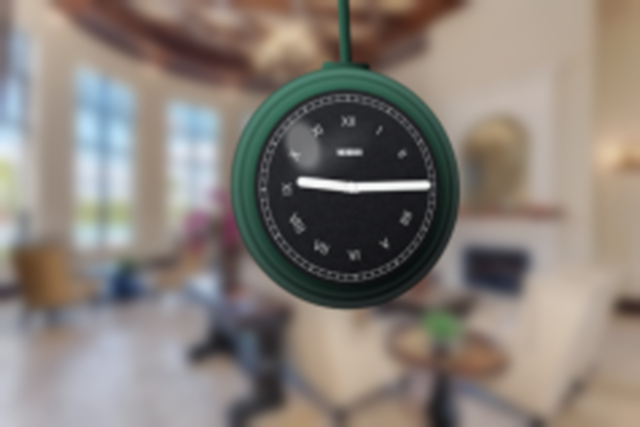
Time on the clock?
9:15
